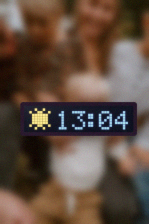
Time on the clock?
13:04
